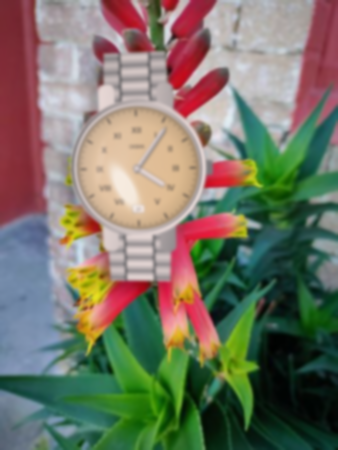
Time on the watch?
4:06
